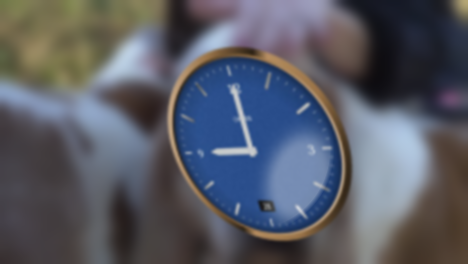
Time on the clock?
9:00
